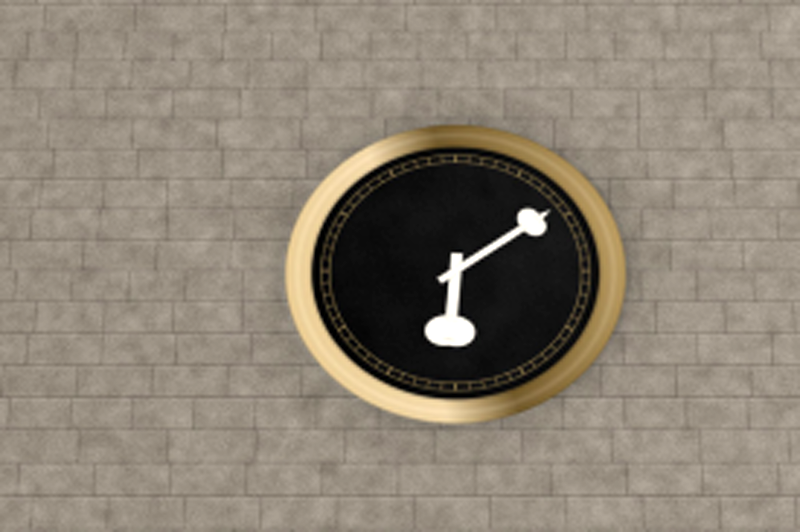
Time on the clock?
6:09
